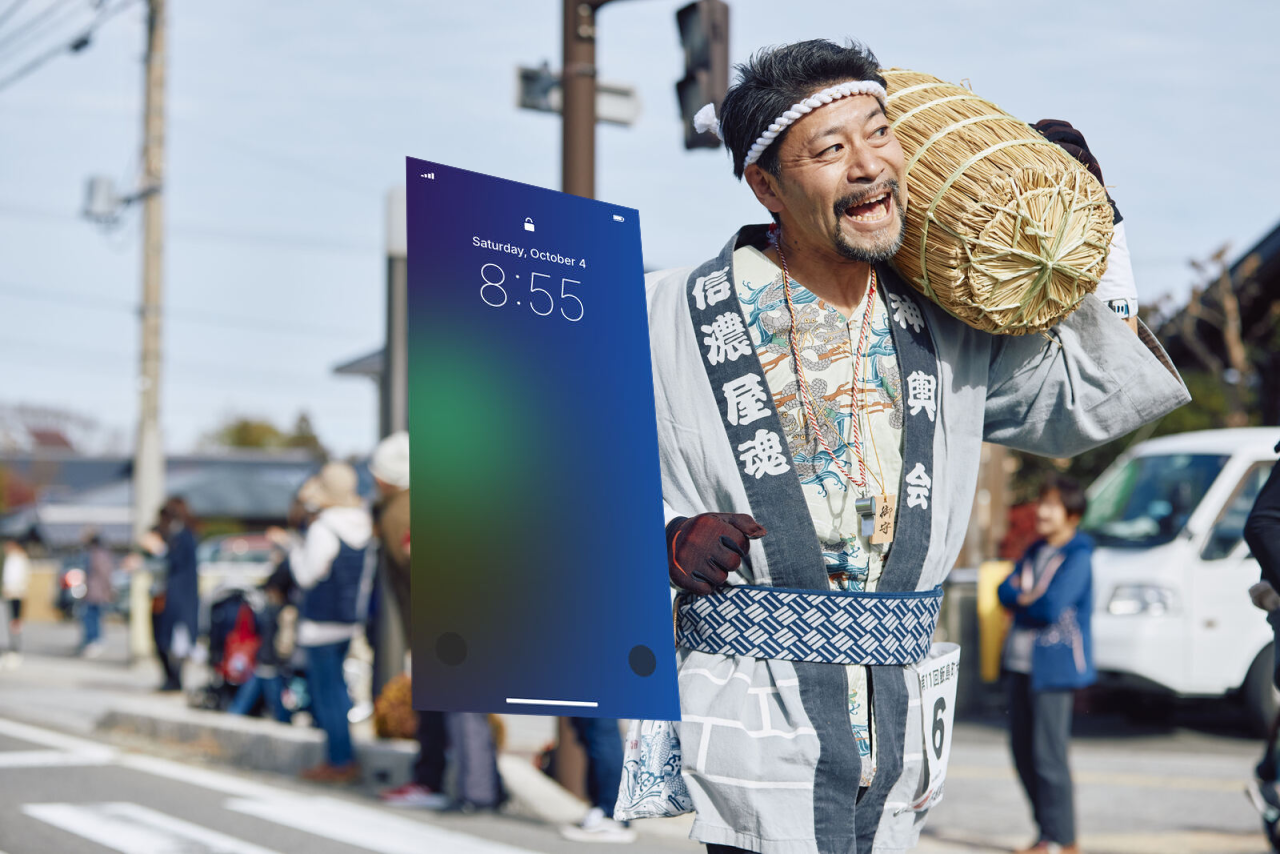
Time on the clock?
8:55
